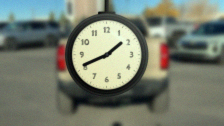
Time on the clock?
1:41
